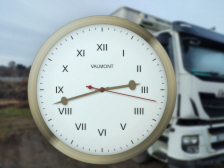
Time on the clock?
2:42:17
